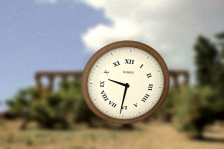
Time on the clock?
9:31
